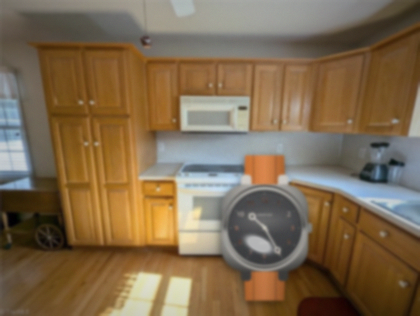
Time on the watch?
10:25
